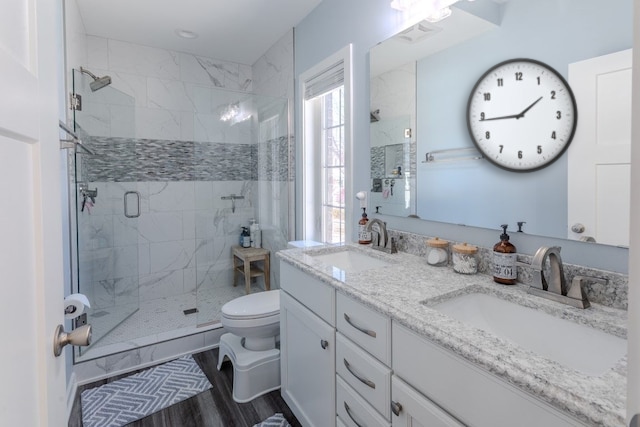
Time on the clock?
1:44
